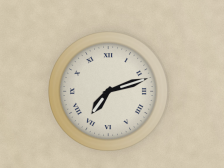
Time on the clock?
7:12
